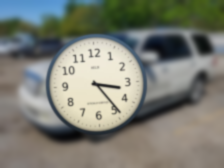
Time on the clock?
3:24
